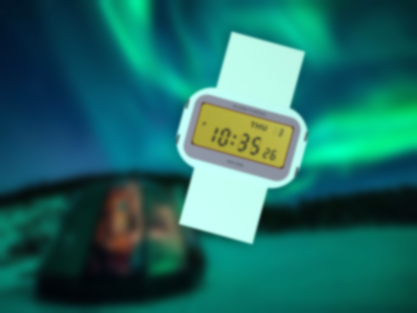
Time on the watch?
10:35
